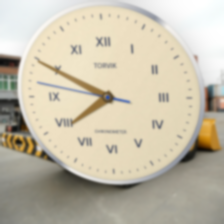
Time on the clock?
7:49:47
